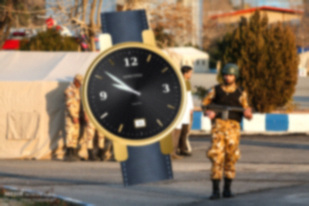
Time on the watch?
9:52
